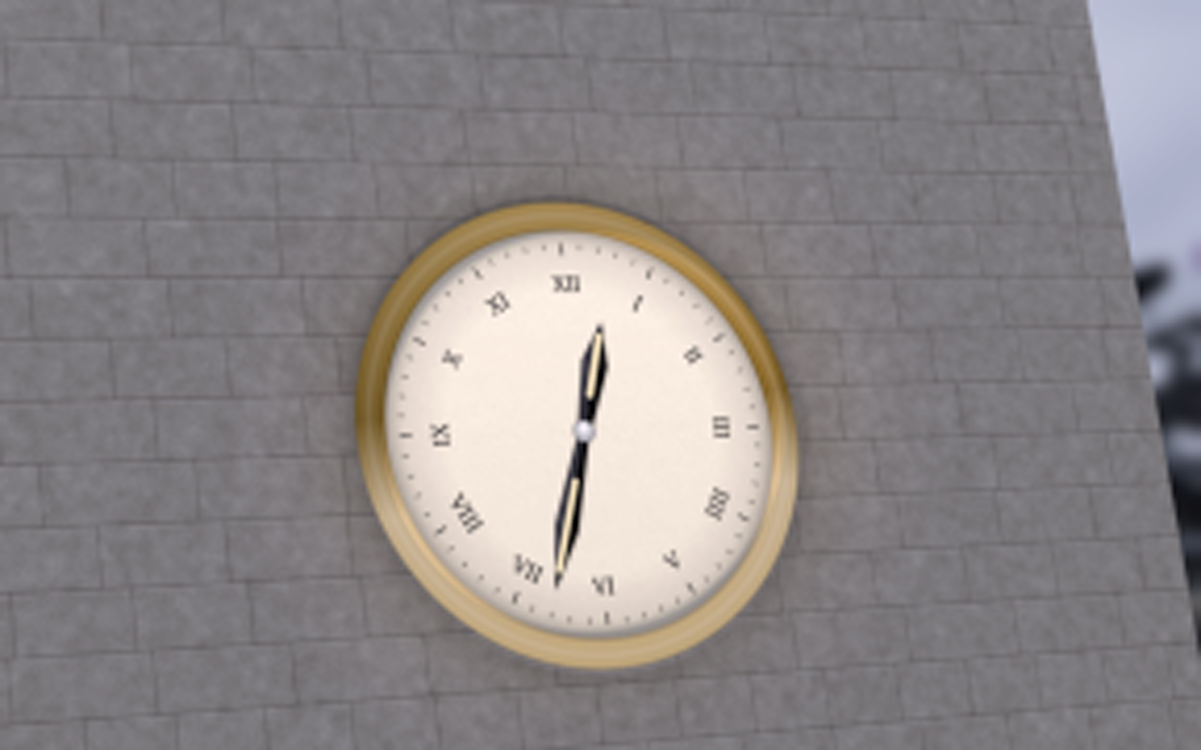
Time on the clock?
12:33
